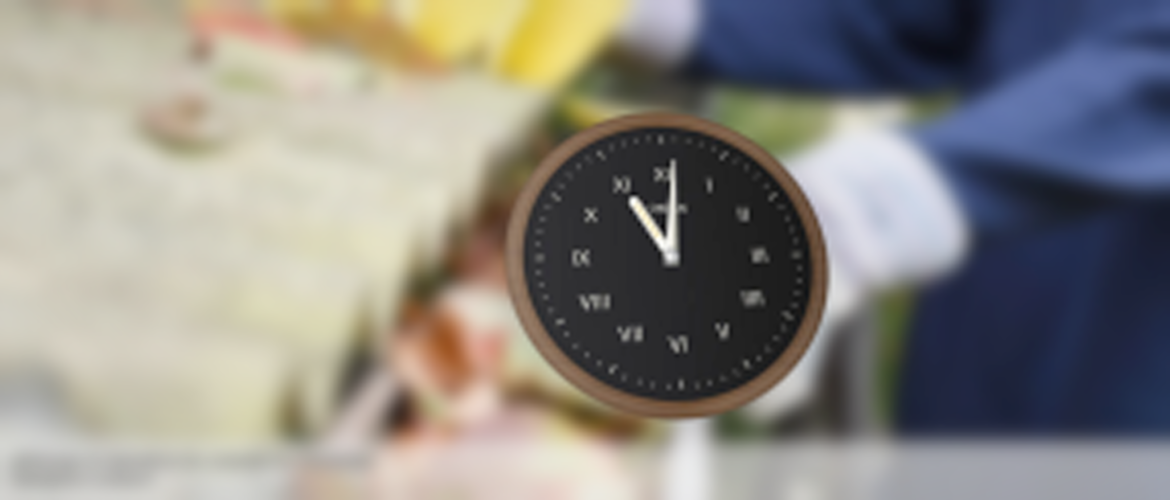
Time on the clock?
11:01
